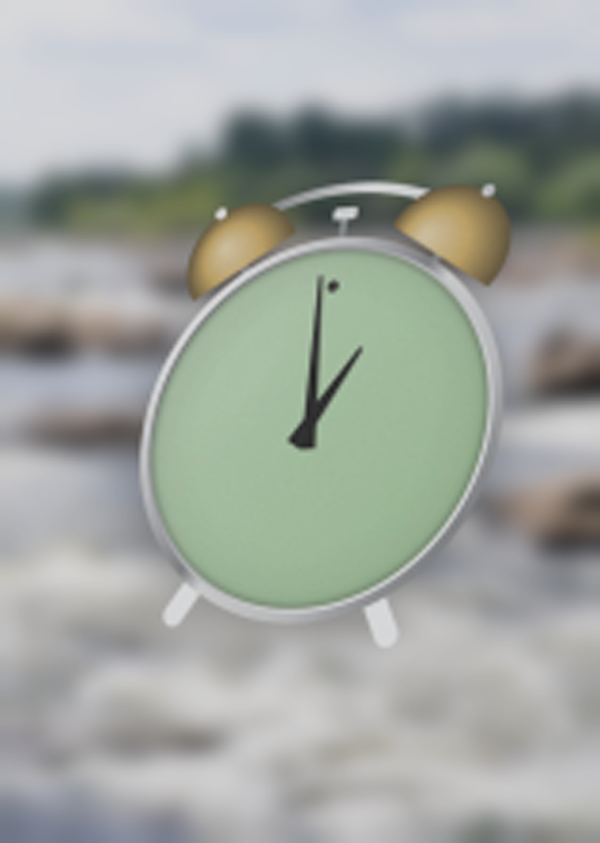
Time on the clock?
12:59
